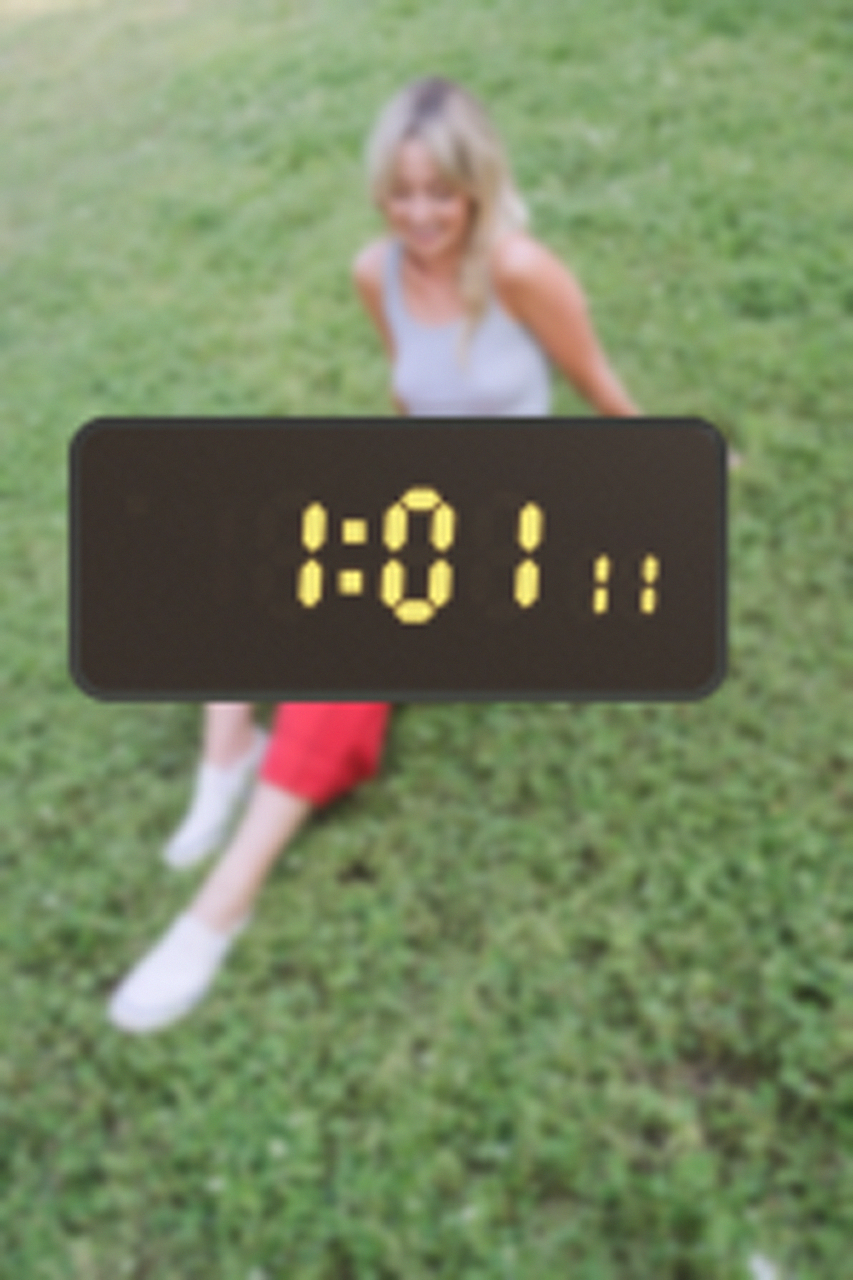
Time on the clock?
1:01:11
